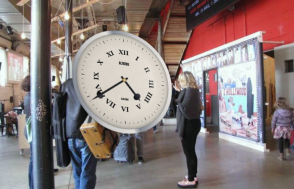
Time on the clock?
4:39
